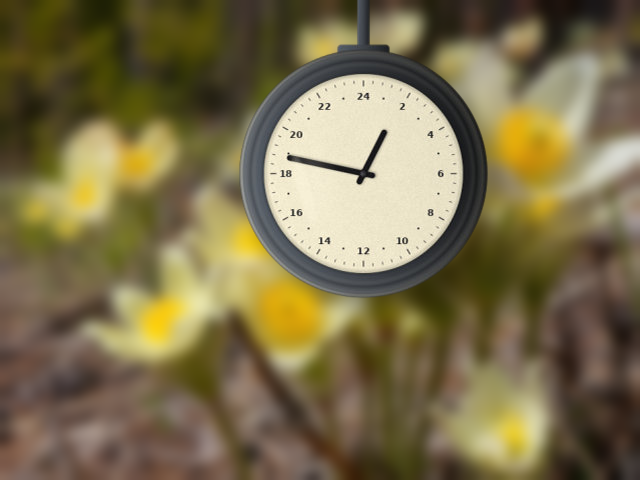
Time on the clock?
1:47
